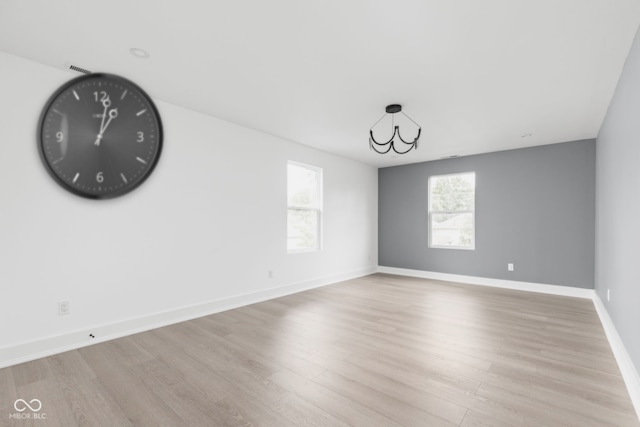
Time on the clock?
1:02
